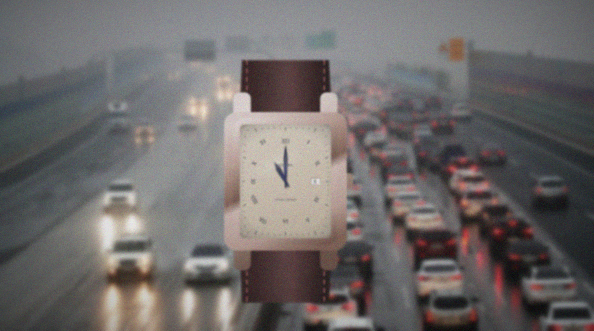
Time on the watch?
11:00
